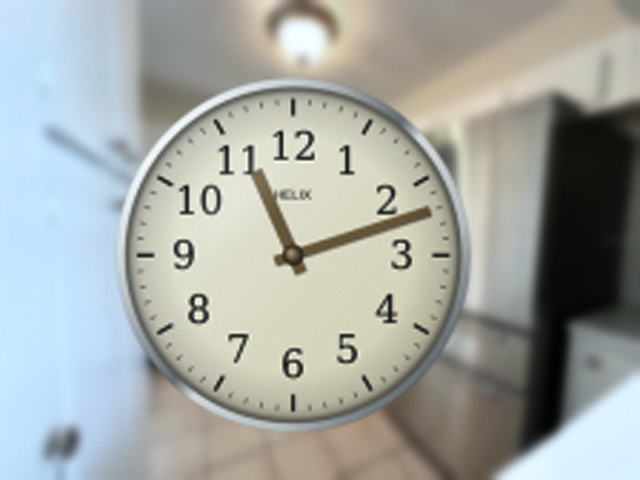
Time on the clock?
11:12
